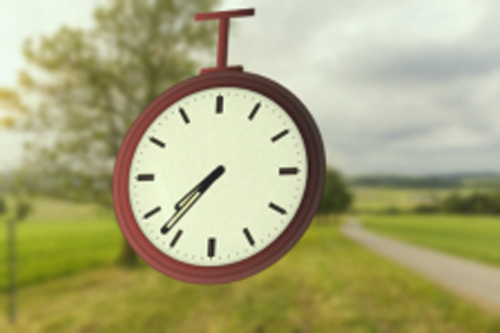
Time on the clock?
7:37
